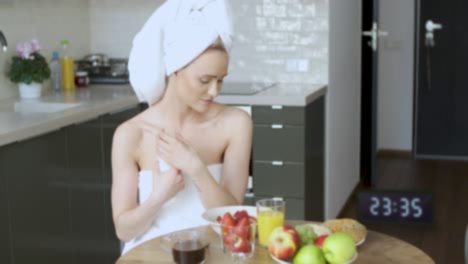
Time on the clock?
23:35
